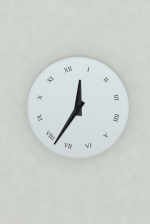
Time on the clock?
12:38
